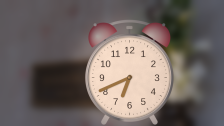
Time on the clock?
6:41
